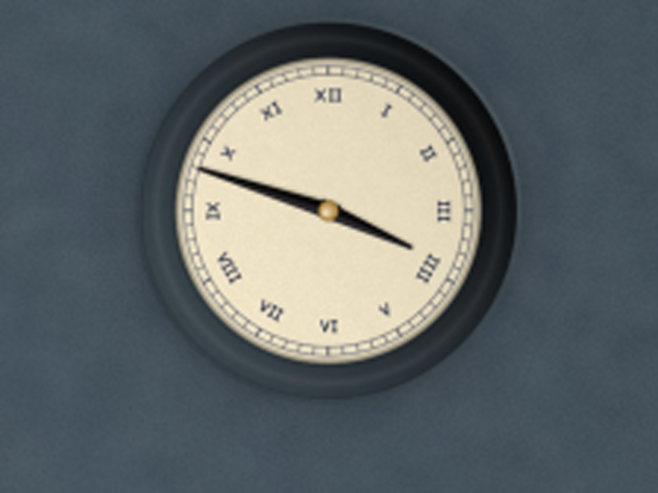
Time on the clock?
3:48
